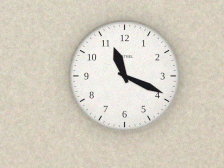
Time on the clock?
11:19
